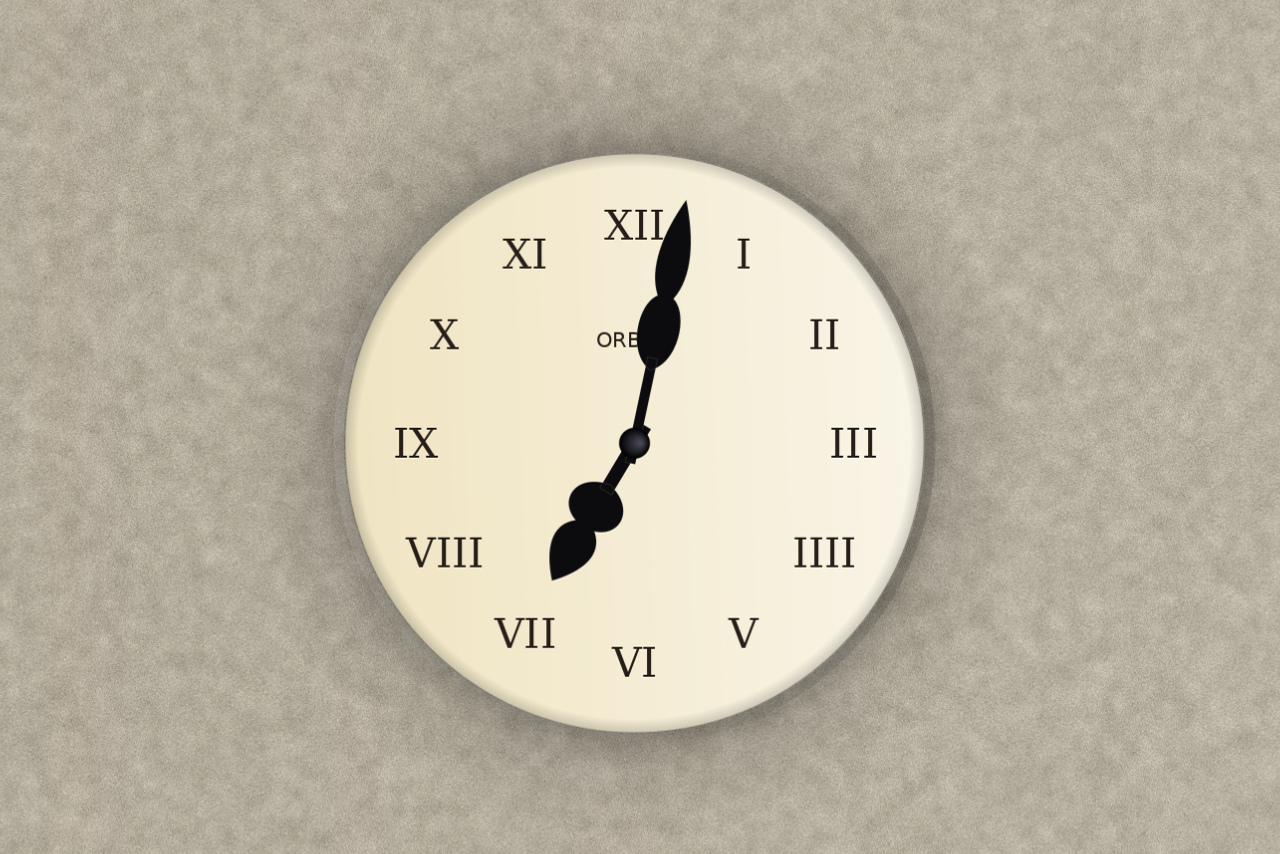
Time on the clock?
7:02
